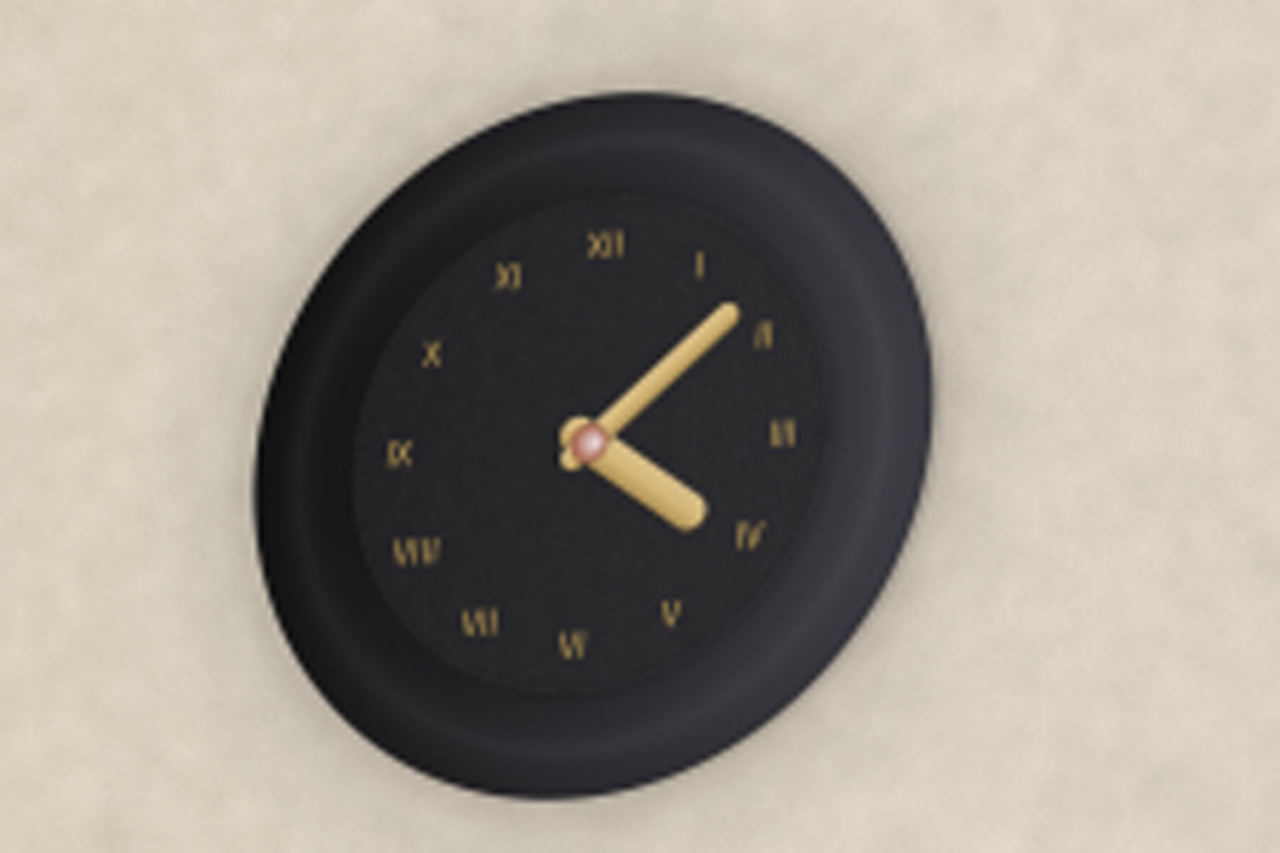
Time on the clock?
4:08
